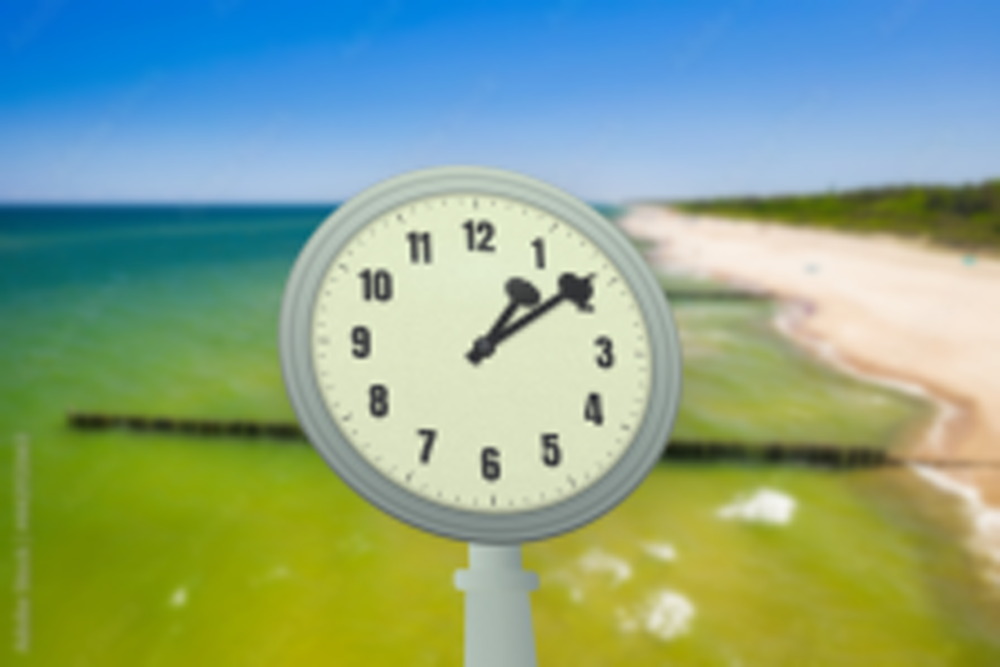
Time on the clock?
1:09
